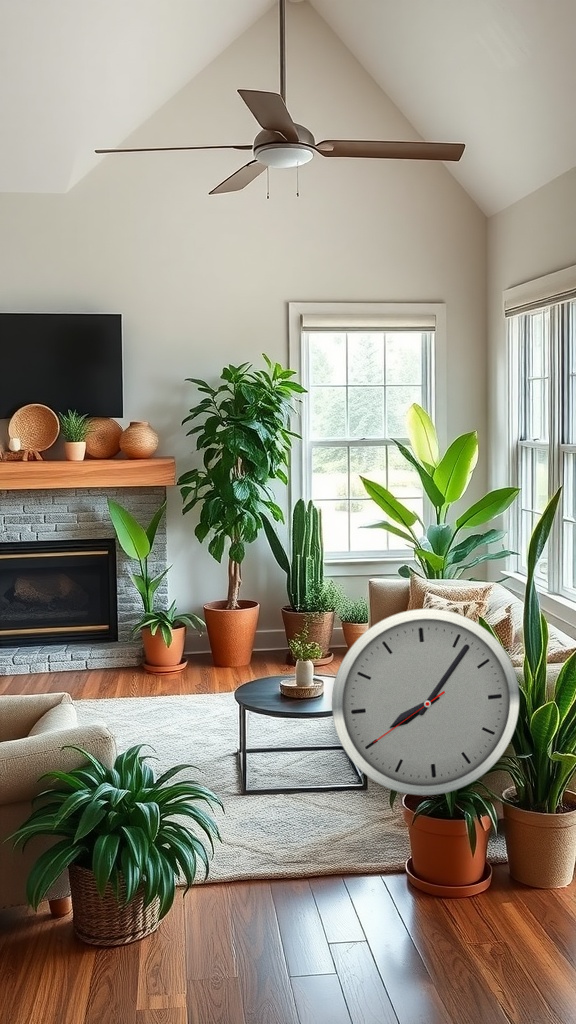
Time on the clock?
8:06:40
